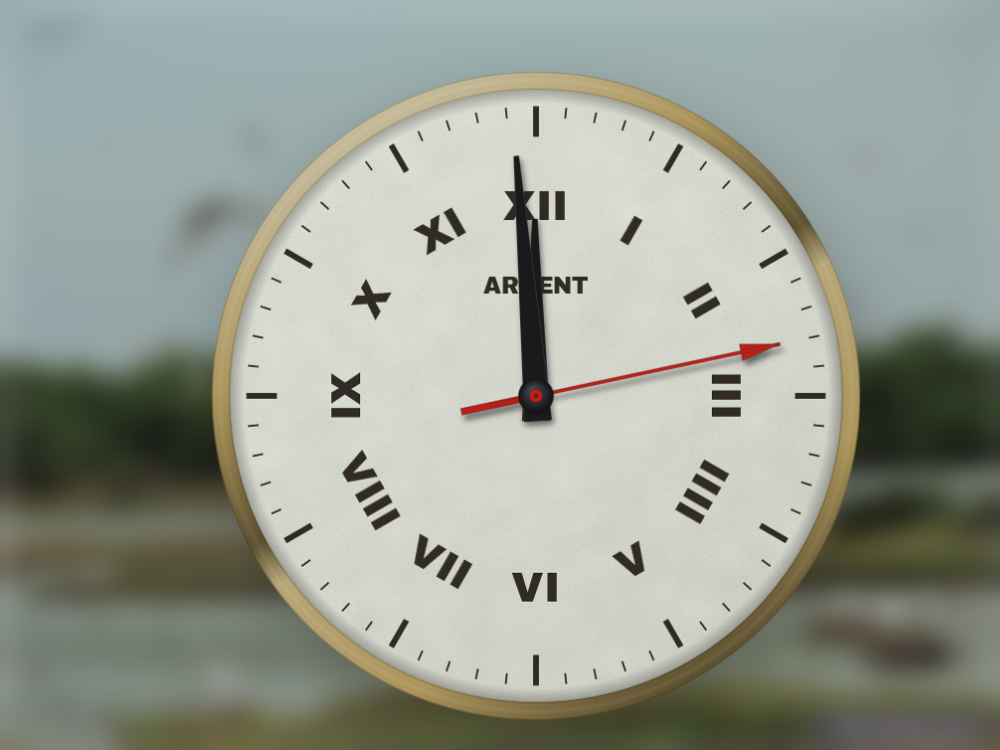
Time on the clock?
11:59:13
